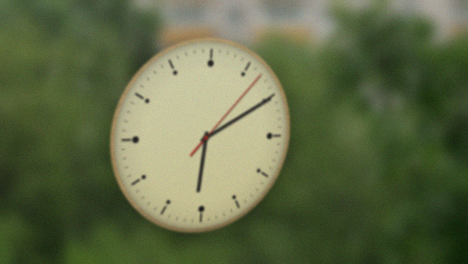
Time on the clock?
6:10:07
